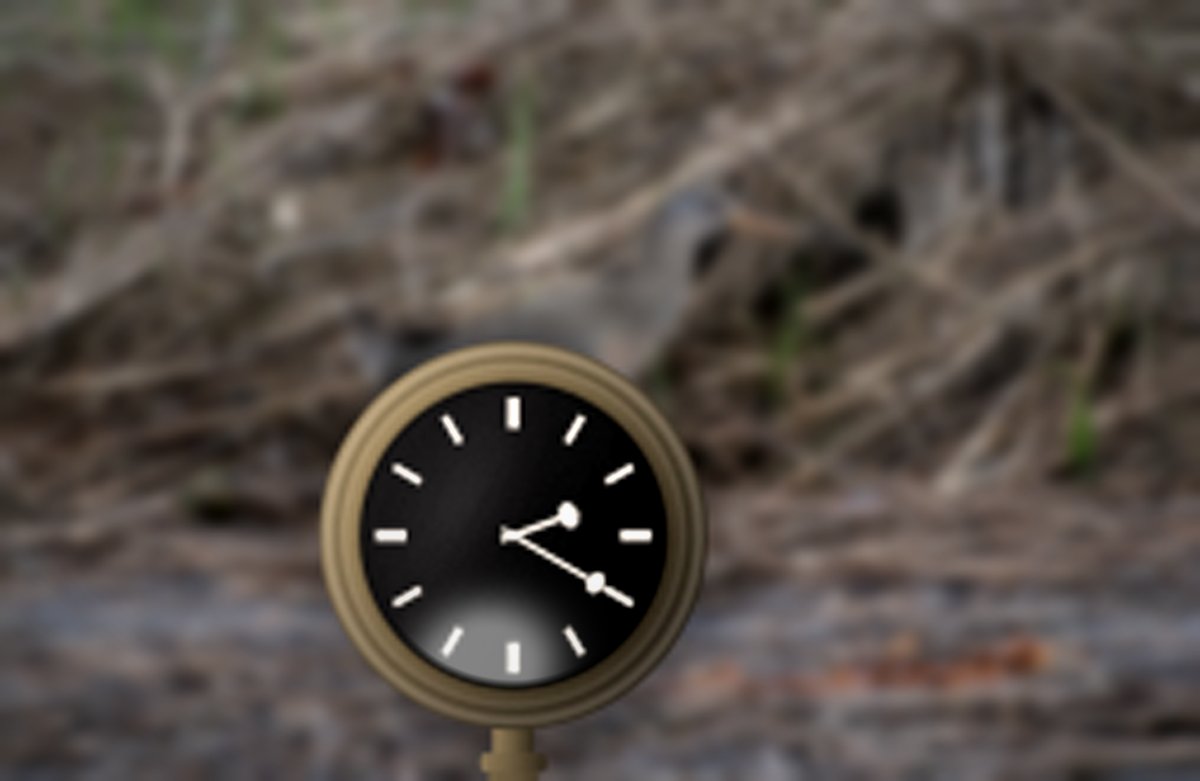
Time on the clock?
2:20
